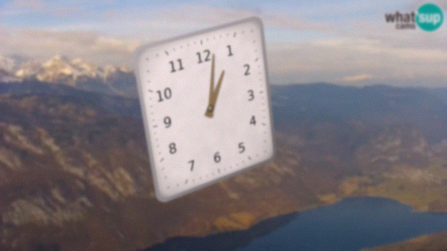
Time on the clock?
1:02
